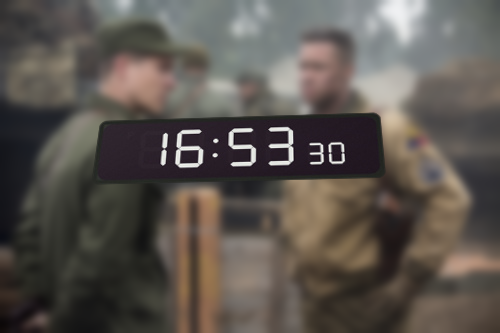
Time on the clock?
16:53:30
